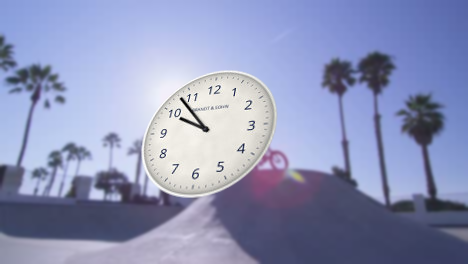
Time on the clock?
9:53
